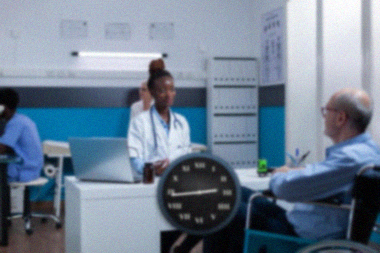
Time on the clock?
2:44
